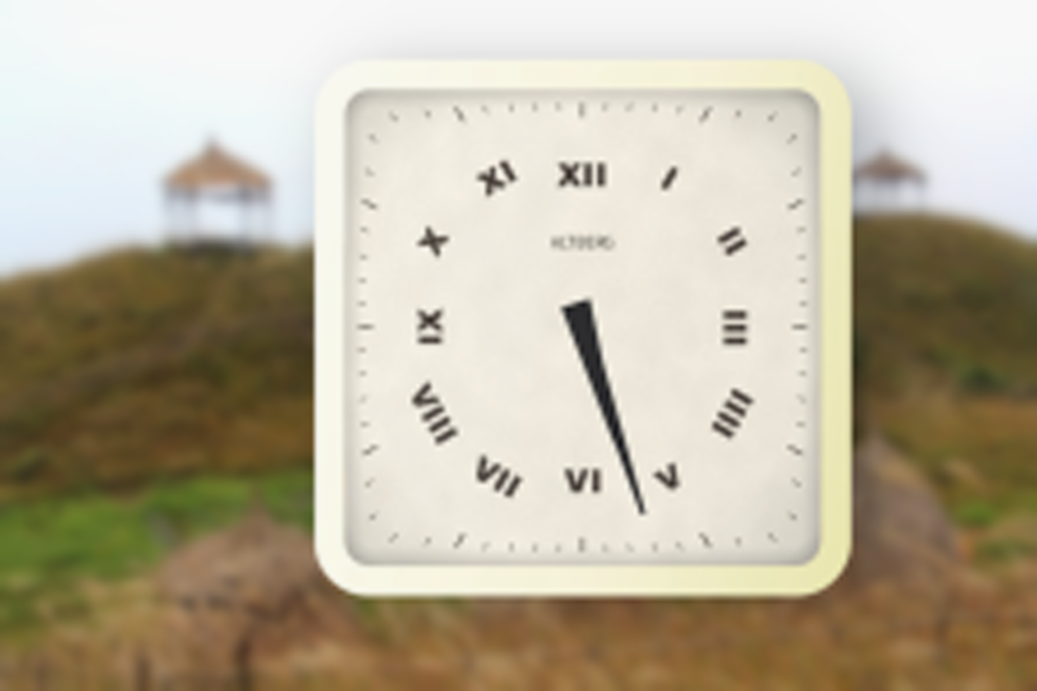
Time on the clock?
5:27
